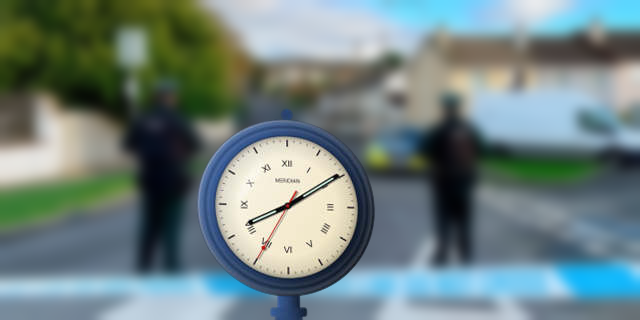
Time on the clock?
8:09:35
